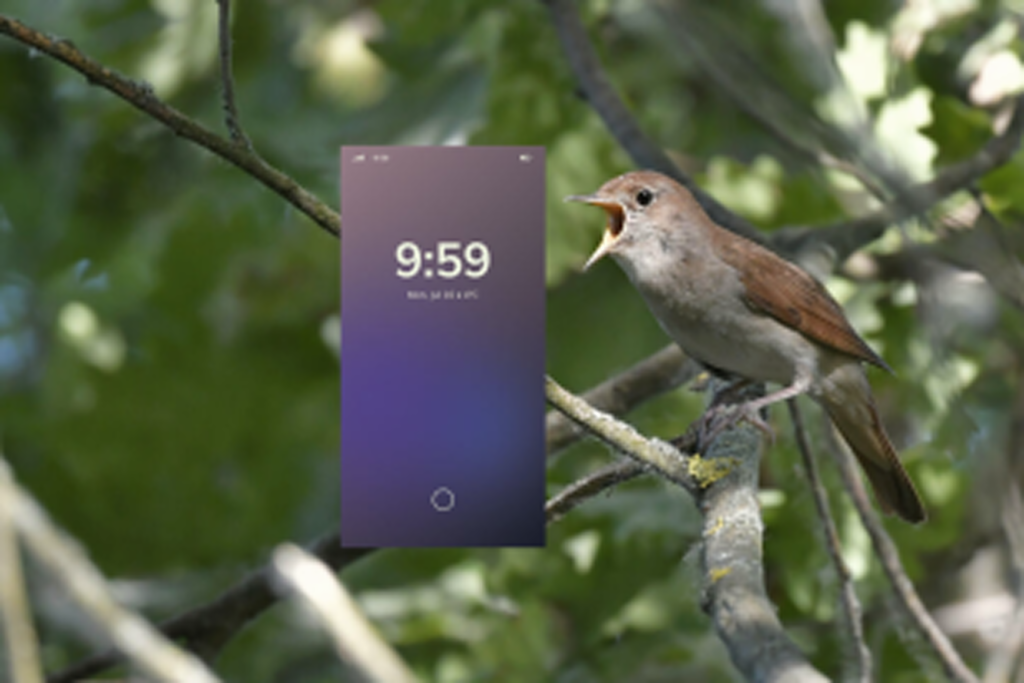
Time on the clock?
9:59
